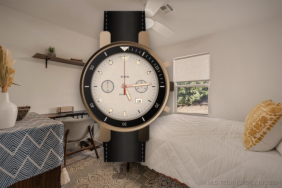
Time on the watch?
5:14
